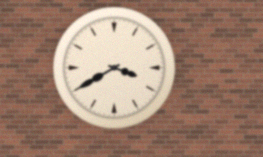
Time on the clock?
3:40
